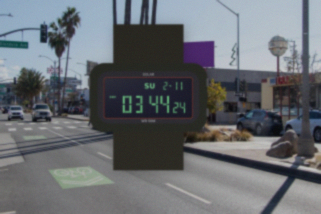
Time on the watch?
3:44:24
